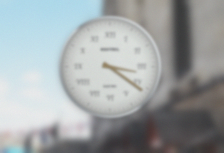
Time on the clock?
3:21
